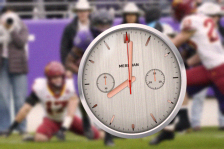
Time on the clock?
8:01
